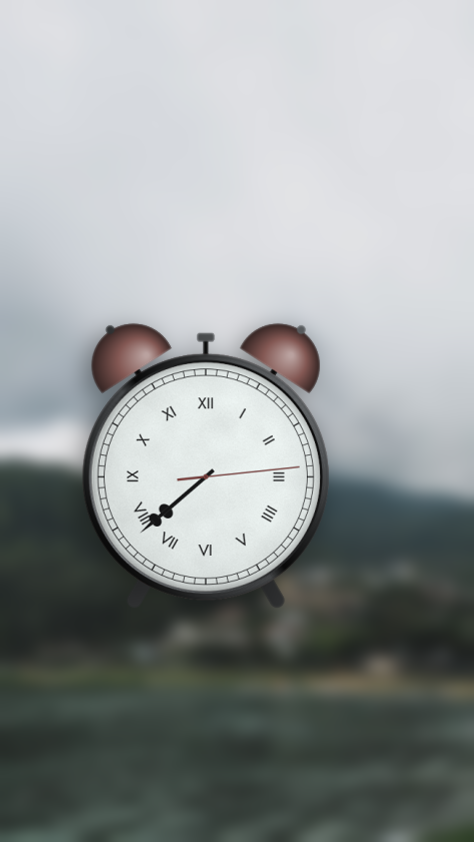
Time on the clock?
7:38:14
